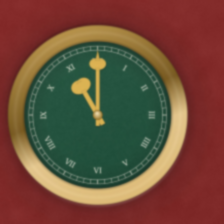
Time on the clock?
11:00
